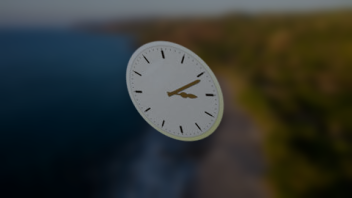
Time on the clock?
3:11
